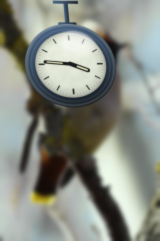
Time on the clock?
3:46
